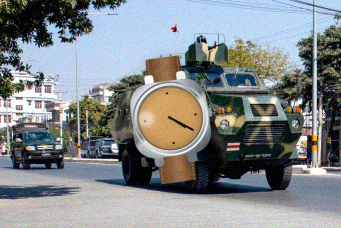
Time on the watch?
4:21
